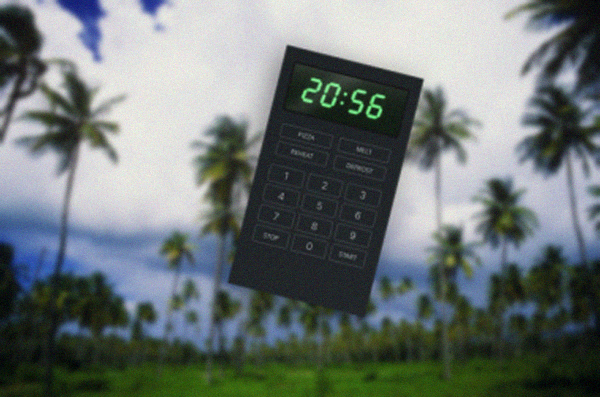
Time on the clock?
20:56
